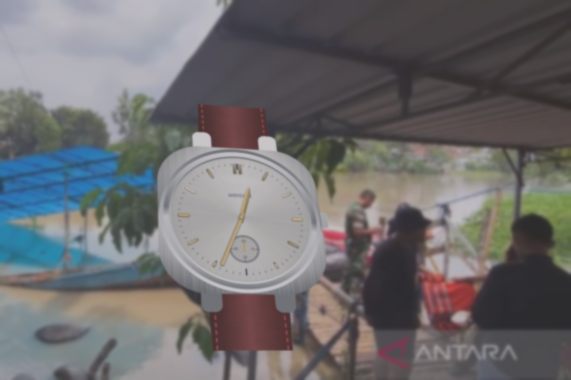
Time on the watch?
12:34
